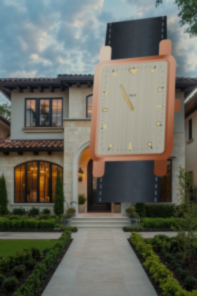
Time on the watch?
10:55
